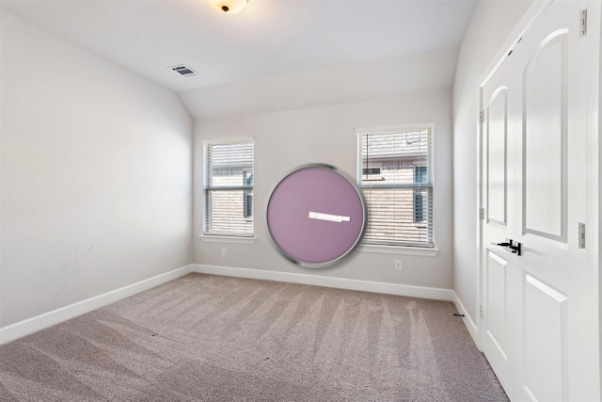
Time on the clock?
3:16
